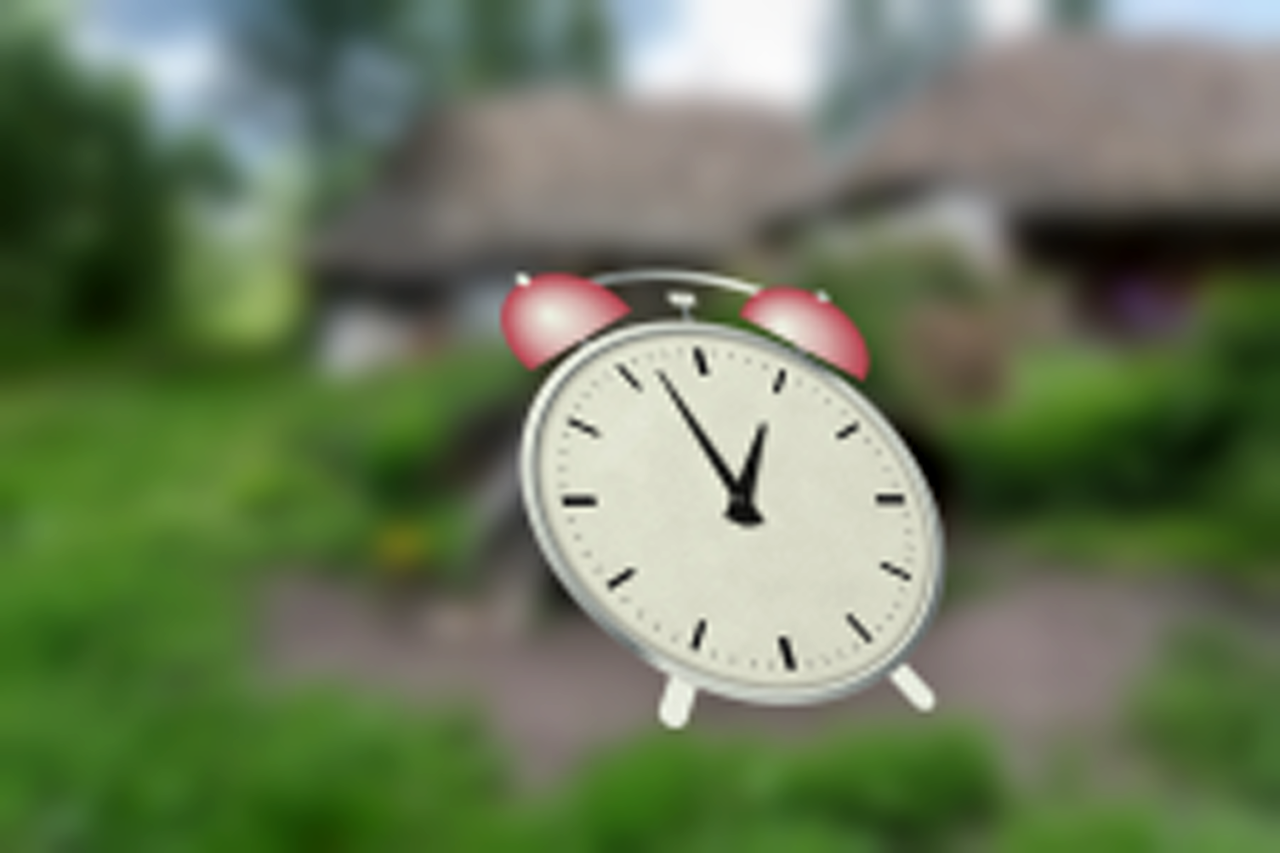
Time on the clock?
12:57
